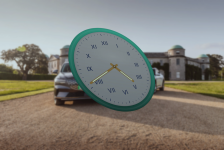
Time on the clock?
4:41
